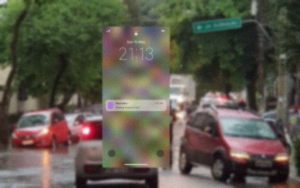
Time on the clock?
21:13
